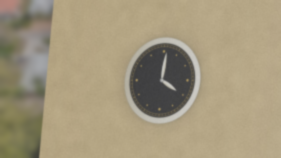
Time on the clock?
4:01
